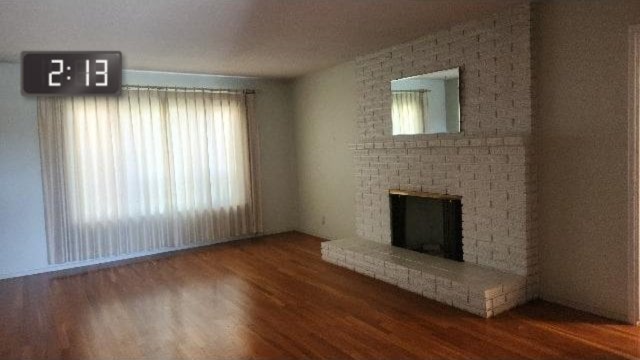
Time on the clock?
2:13
